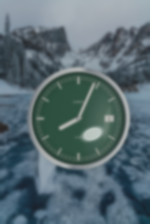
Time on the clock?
8:04
